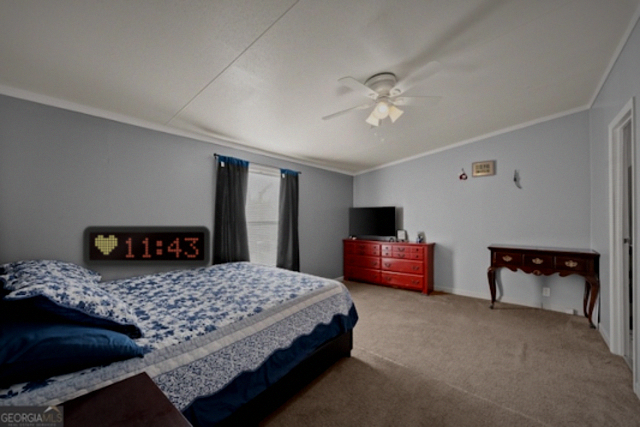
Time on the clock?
11:43
